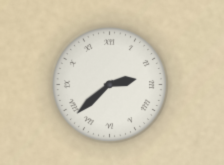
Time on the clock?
2:38
